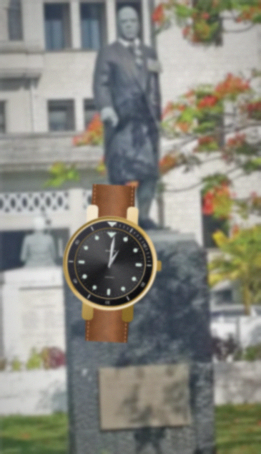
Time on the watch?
1:01
